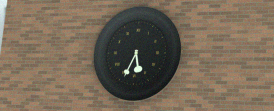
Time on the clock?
5:34
